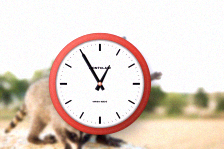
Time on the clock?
12:55
